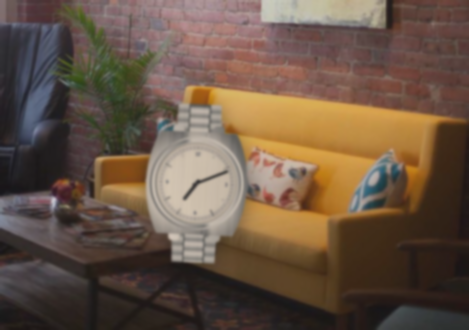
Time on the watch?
7:11
